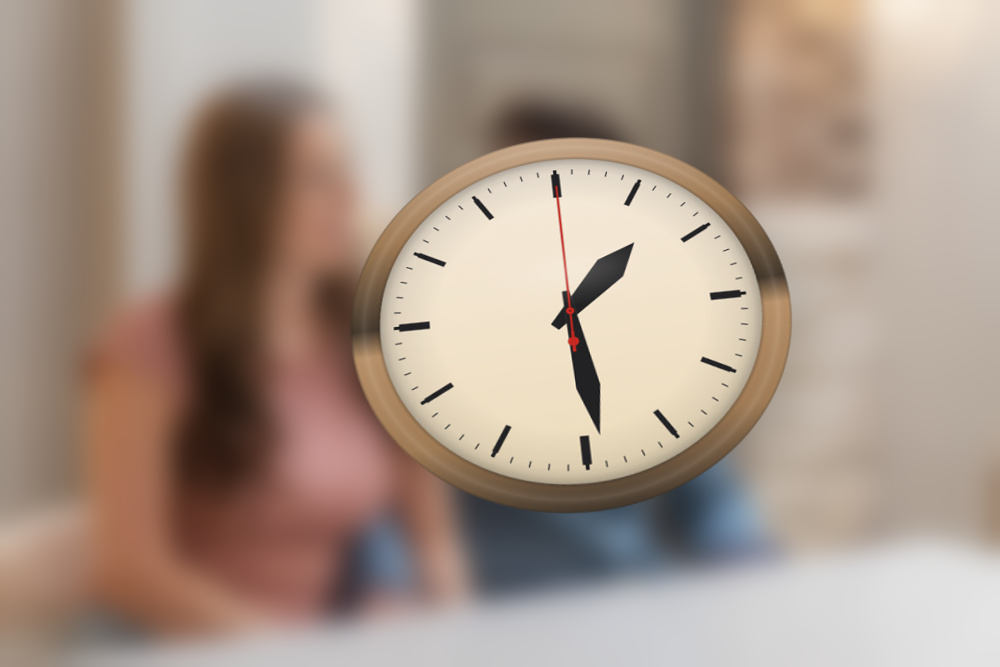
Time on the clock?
1:29:00
